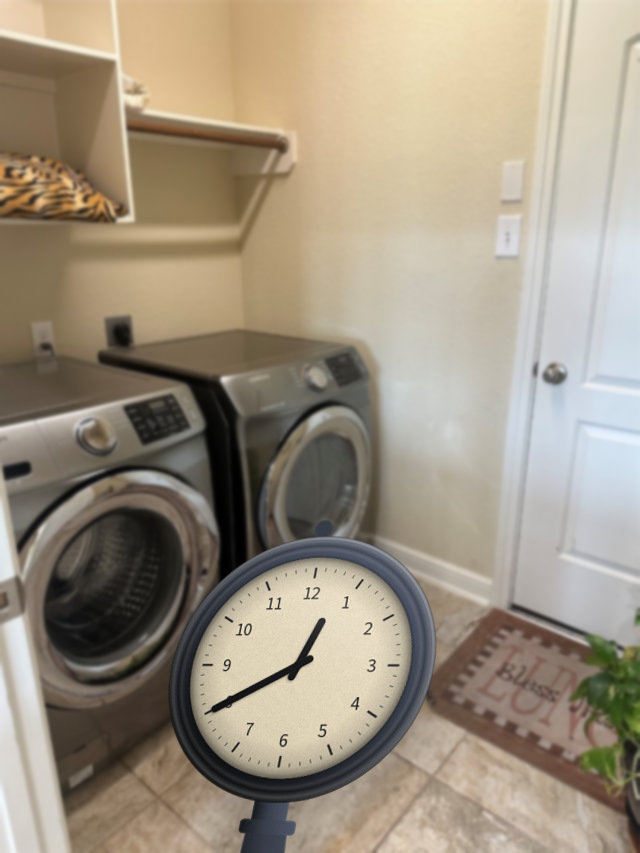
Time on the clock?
12:40
